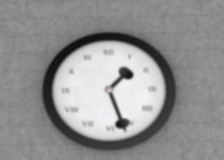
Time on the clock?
1:27
